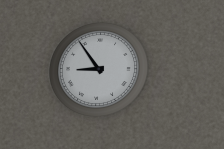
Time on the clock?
8:54
